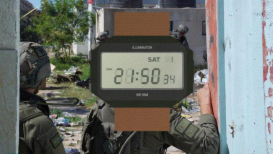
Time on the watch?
21:50:34
